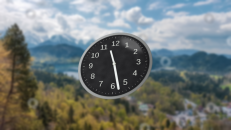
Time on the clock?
11:28
